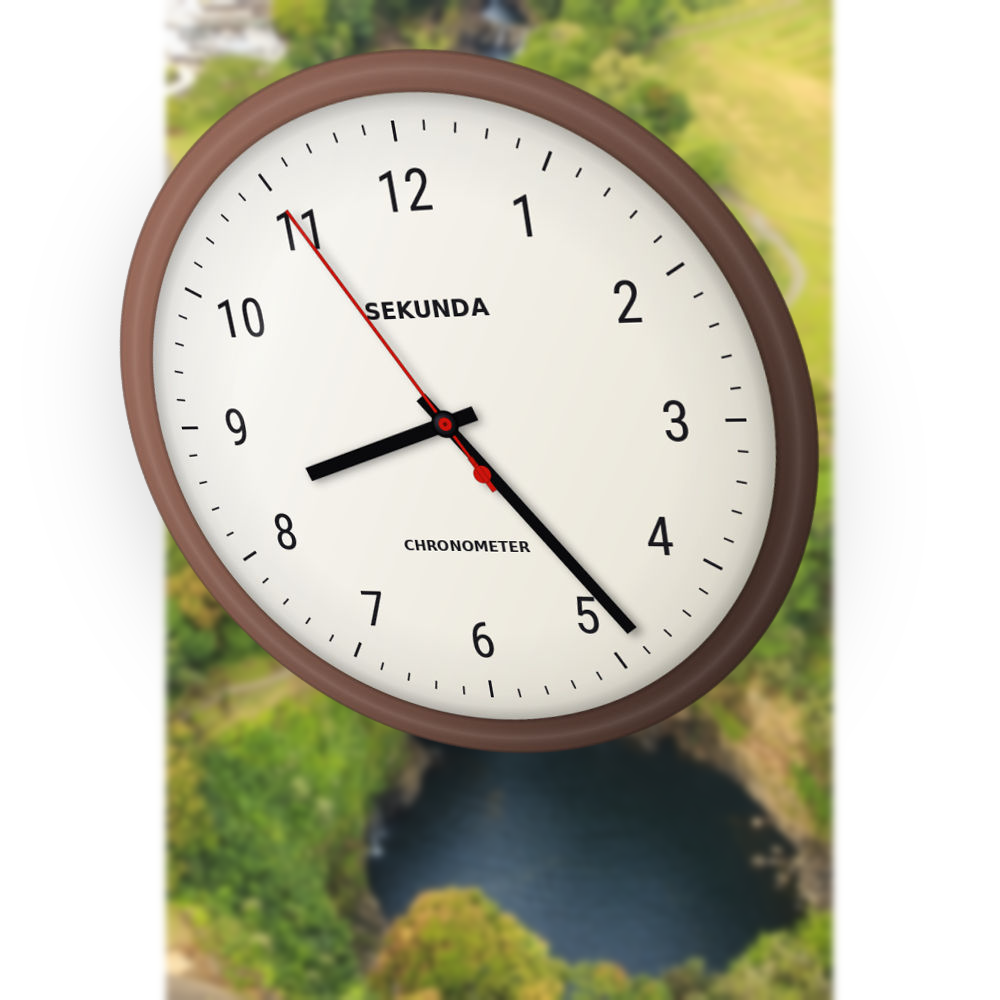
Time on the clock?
8:23:55
